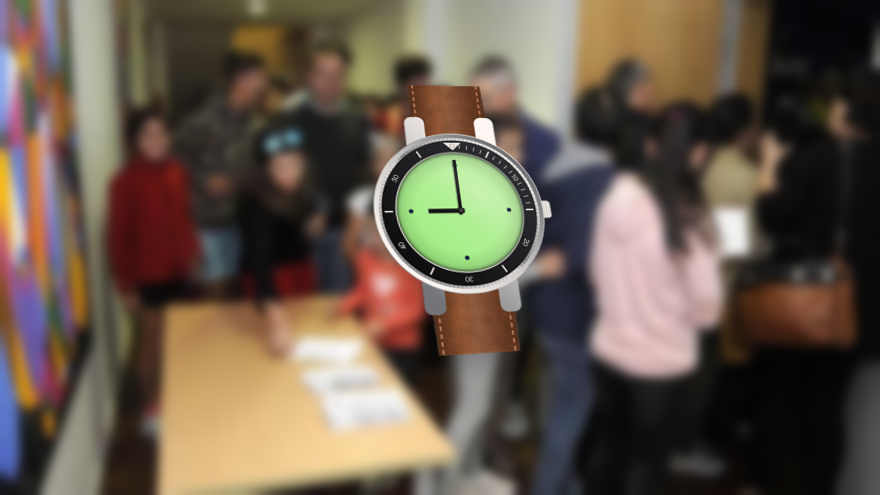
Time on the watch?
9:00
